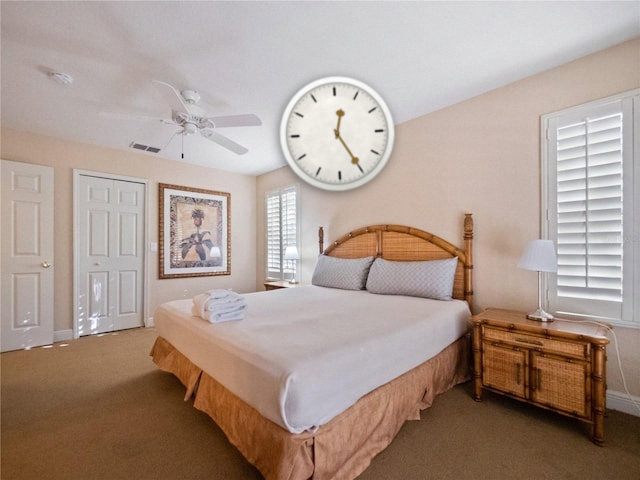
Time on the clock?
12:25
